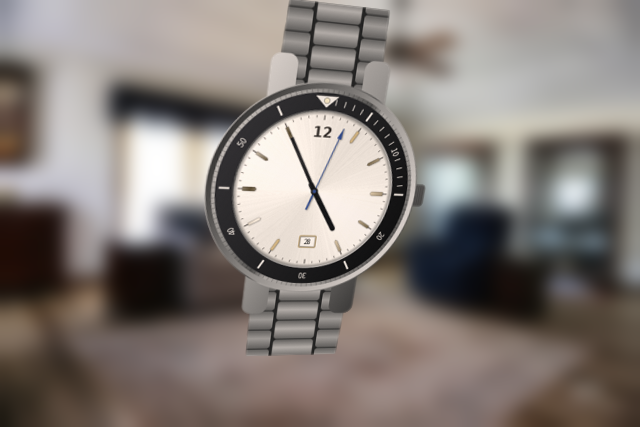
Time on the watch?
4:55:03
